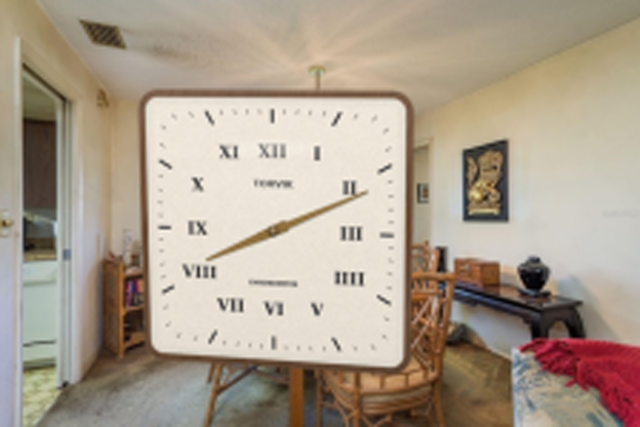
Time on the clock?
8:11
